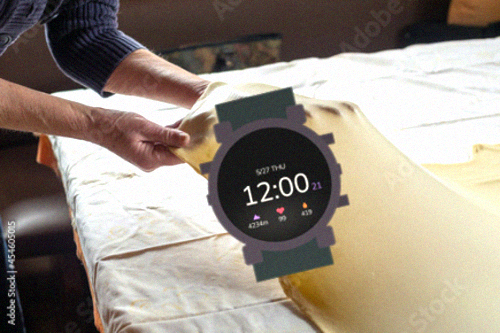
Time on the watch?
12:00:21
